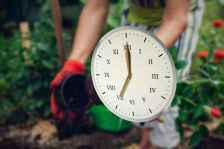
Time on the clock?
7:00
